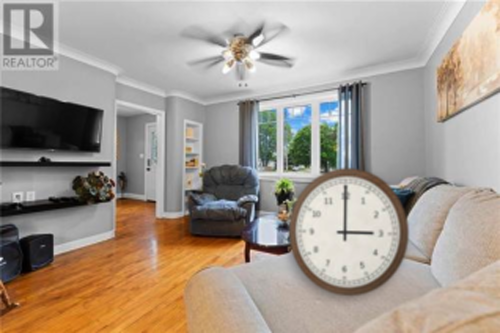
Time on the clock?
3:00
